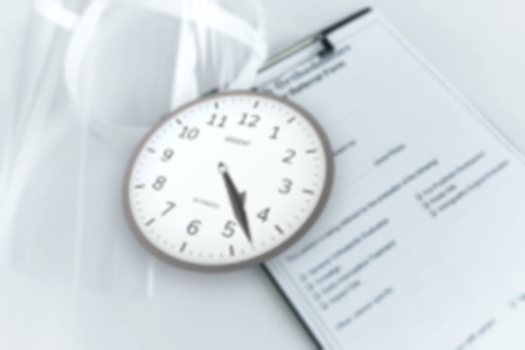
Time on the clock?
4:23
